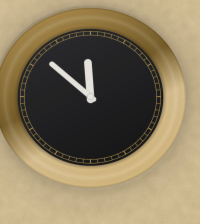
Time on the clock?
11:52
